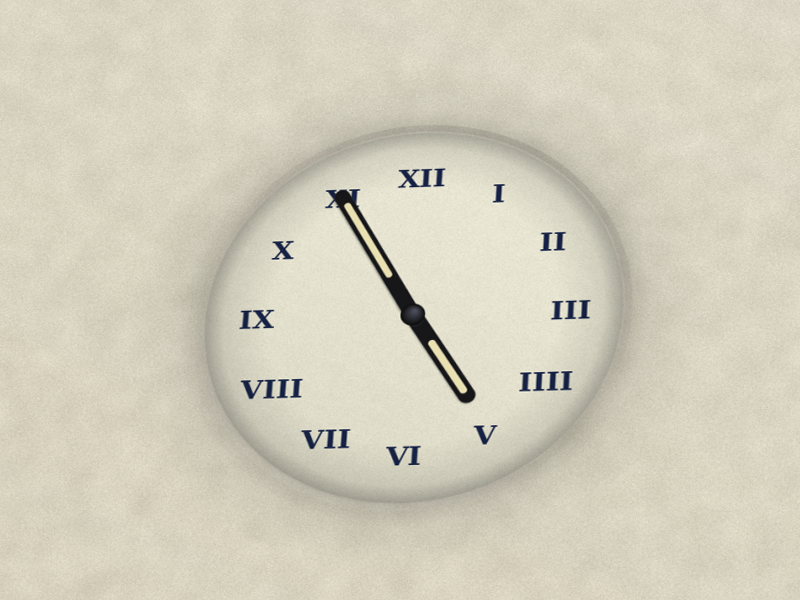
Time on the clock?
4:55
